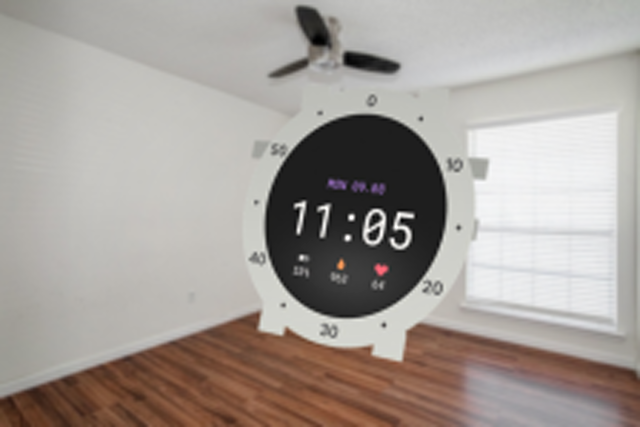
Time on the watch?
11:05
